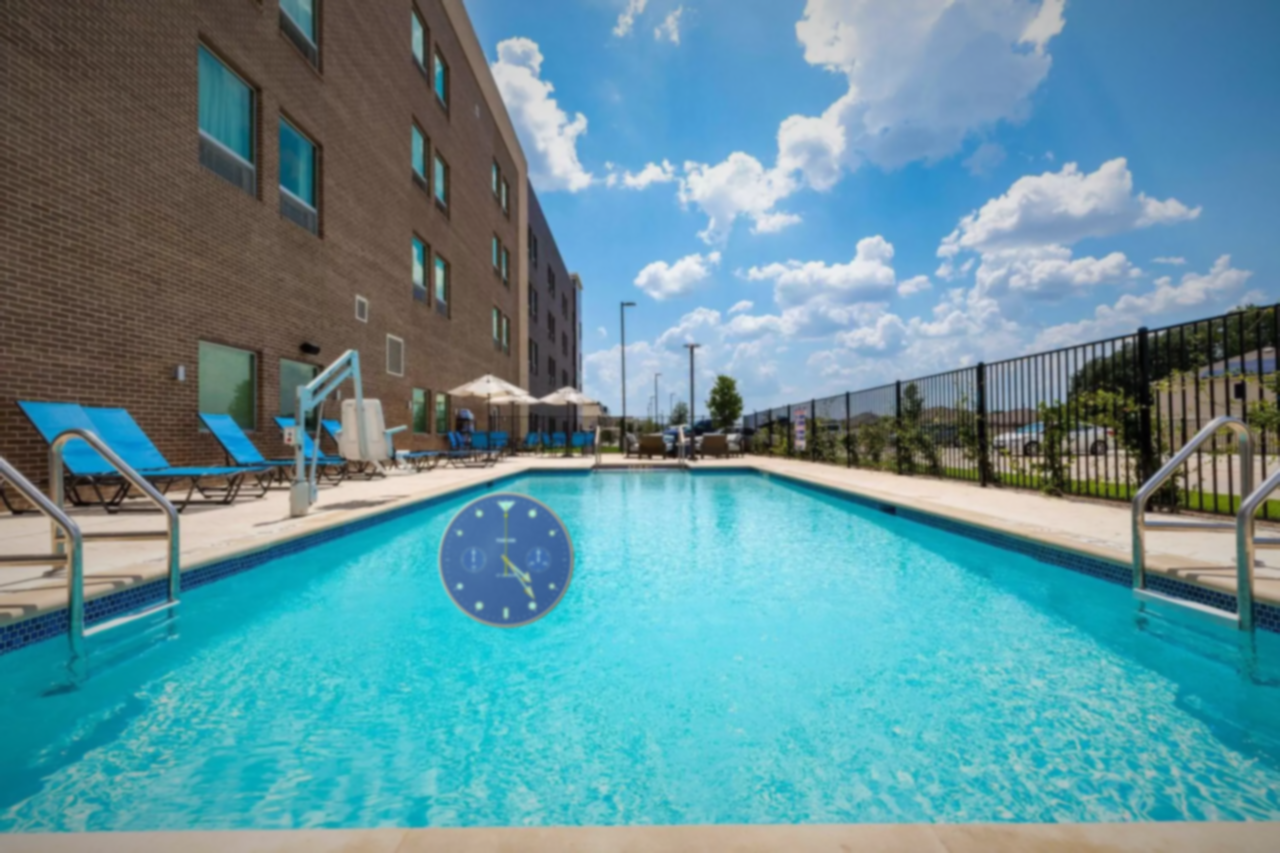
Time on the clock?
4:24
